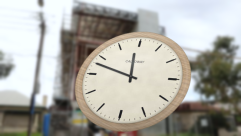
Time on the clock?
11:48
